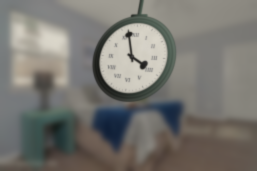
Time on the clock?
3:57
